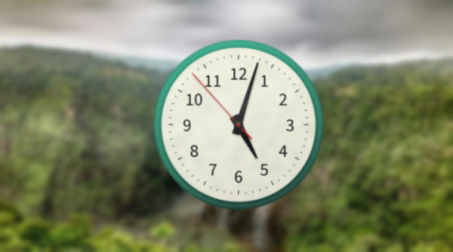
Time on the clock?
5:02:53
